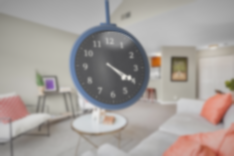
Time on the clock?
4:20
